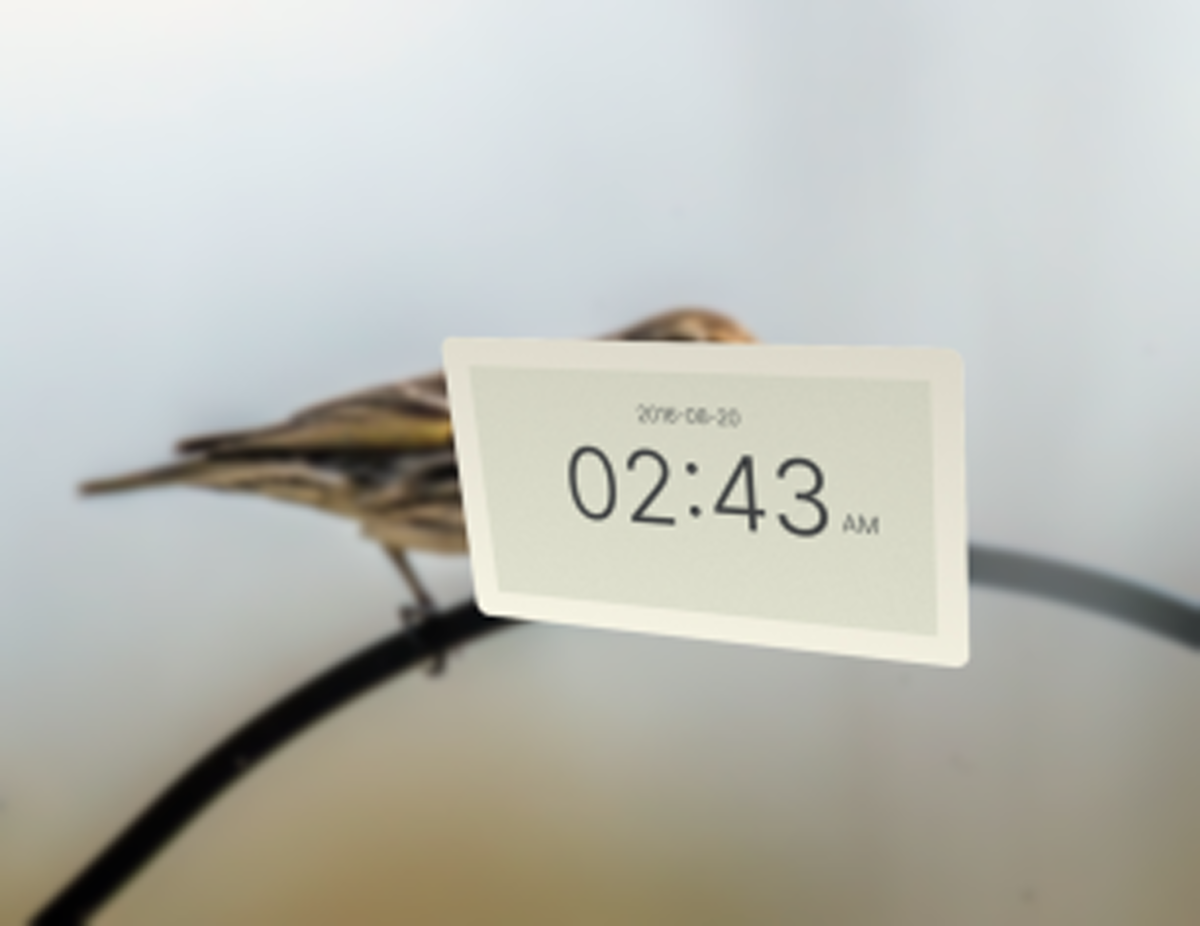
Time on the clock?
2:43
